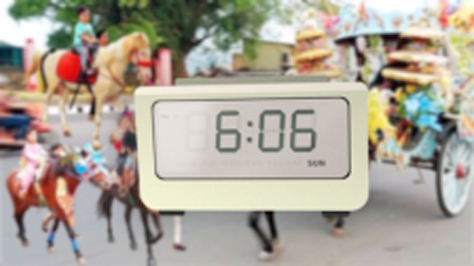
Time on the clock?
6:06
